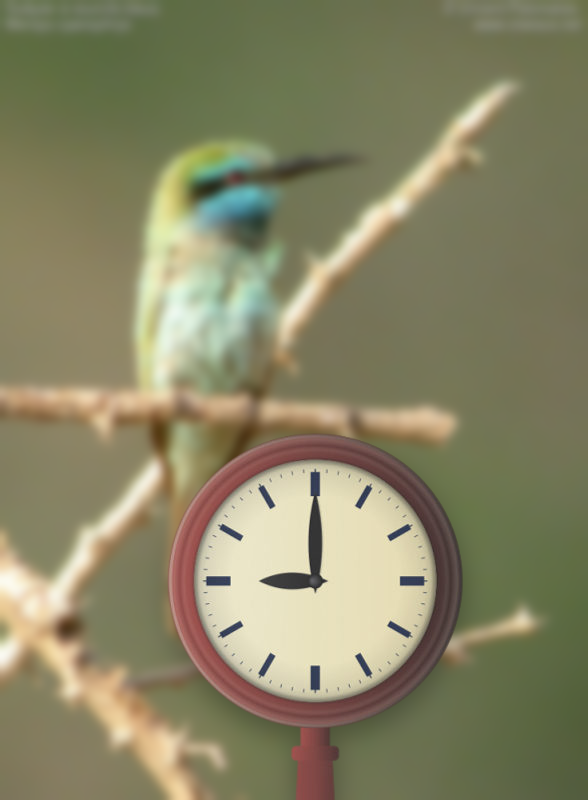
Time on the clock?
9:00
